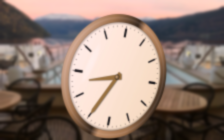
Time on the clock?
8:35
